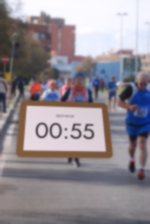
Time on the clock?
0:55
